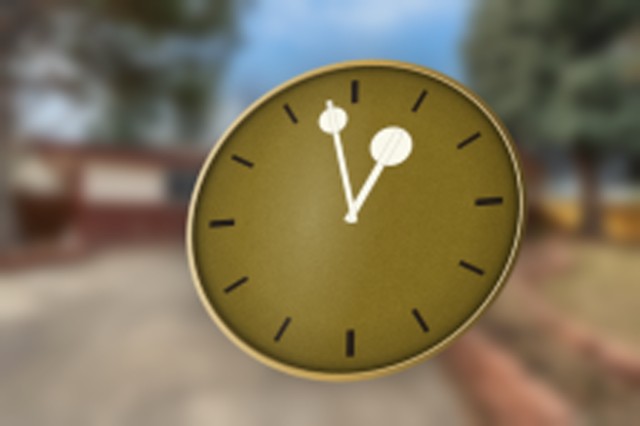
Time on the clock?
12:58
